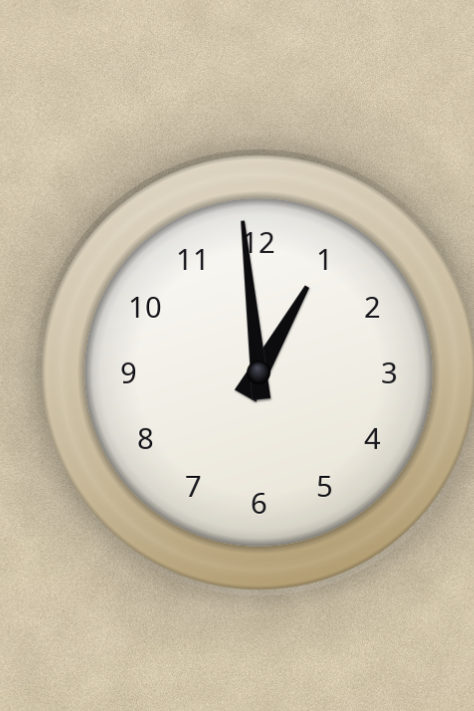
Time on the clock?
12:59
